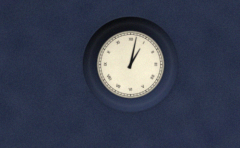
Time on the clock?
1:02
